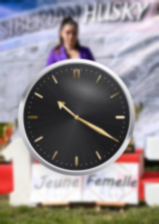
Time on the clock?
10:20
